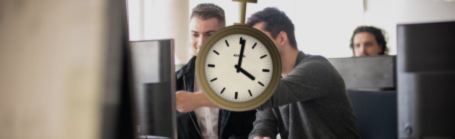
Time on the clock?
4:01
